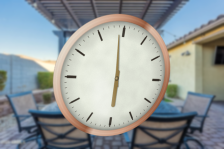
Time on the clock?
5:59
